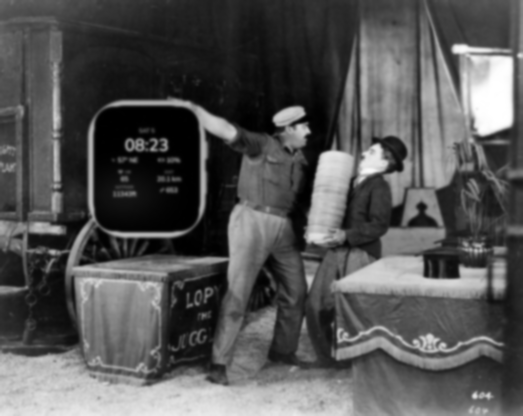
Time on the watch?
8:23
